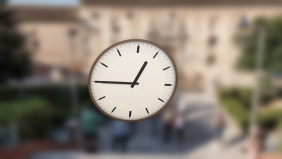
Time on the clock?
12:45
